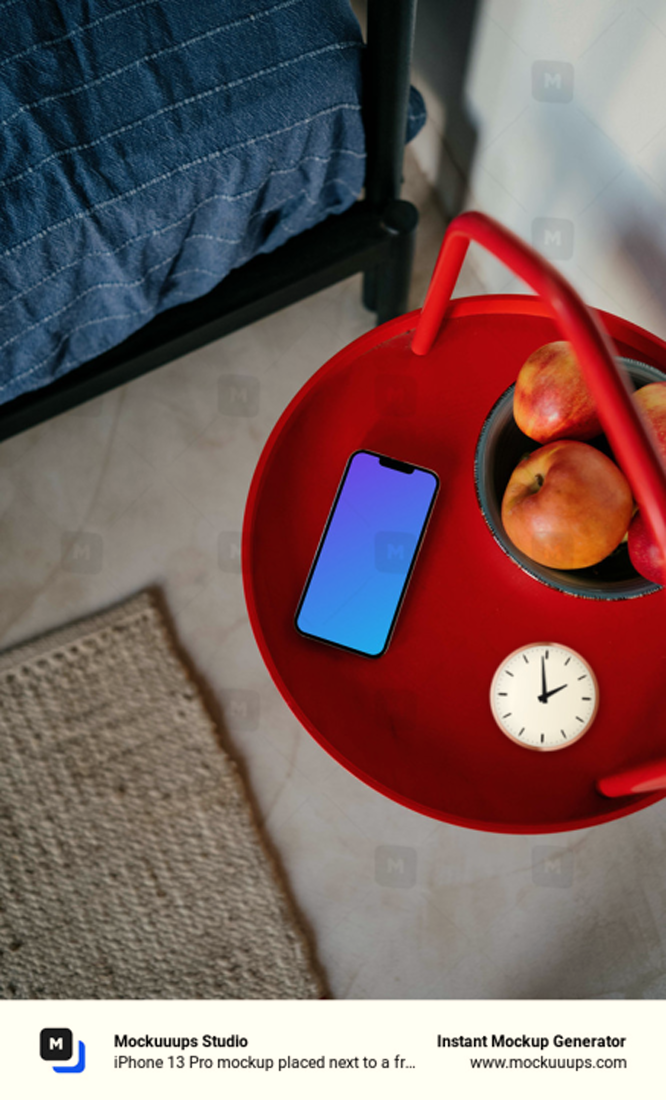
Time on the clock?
1:59
